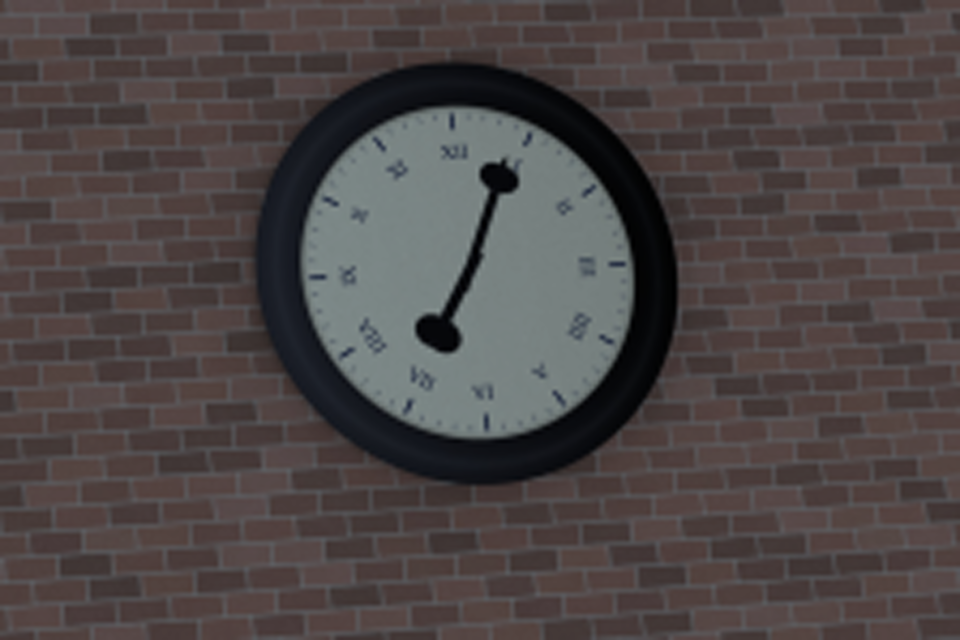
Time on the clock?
7:04
